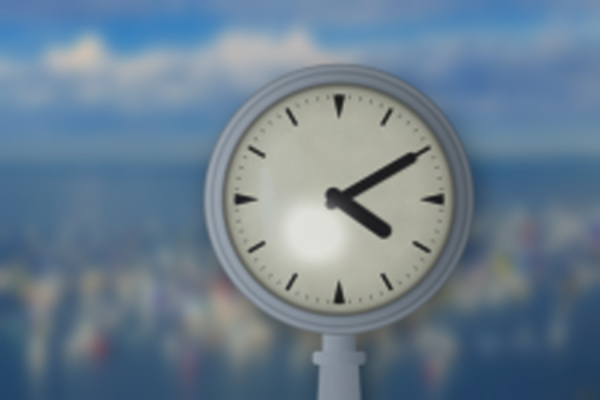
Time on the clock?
4:10
